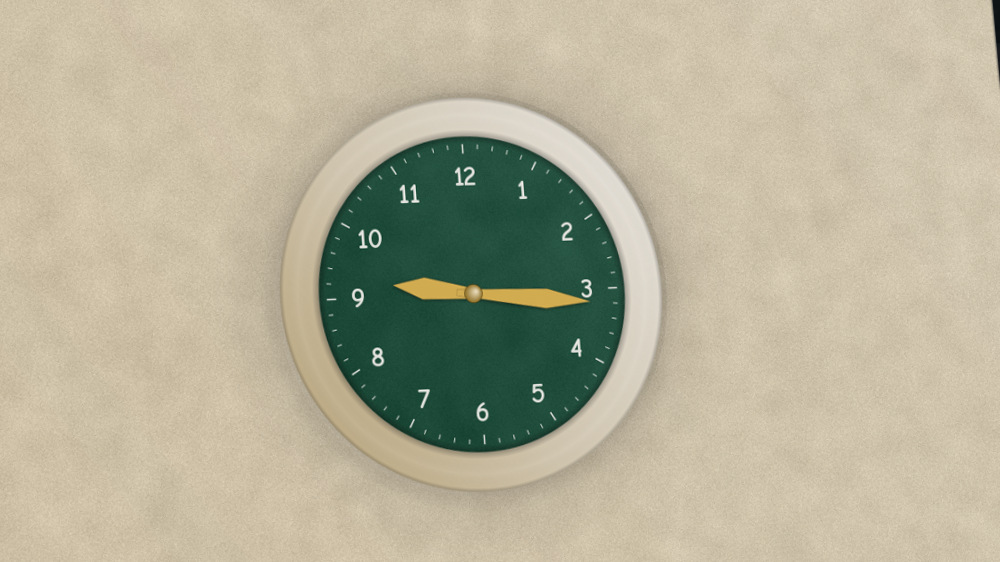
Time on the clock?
9:16
